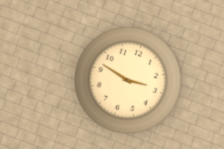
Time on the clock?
2:47
